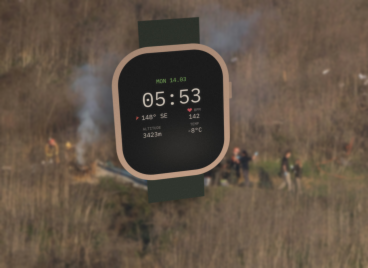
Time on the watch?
5:53
